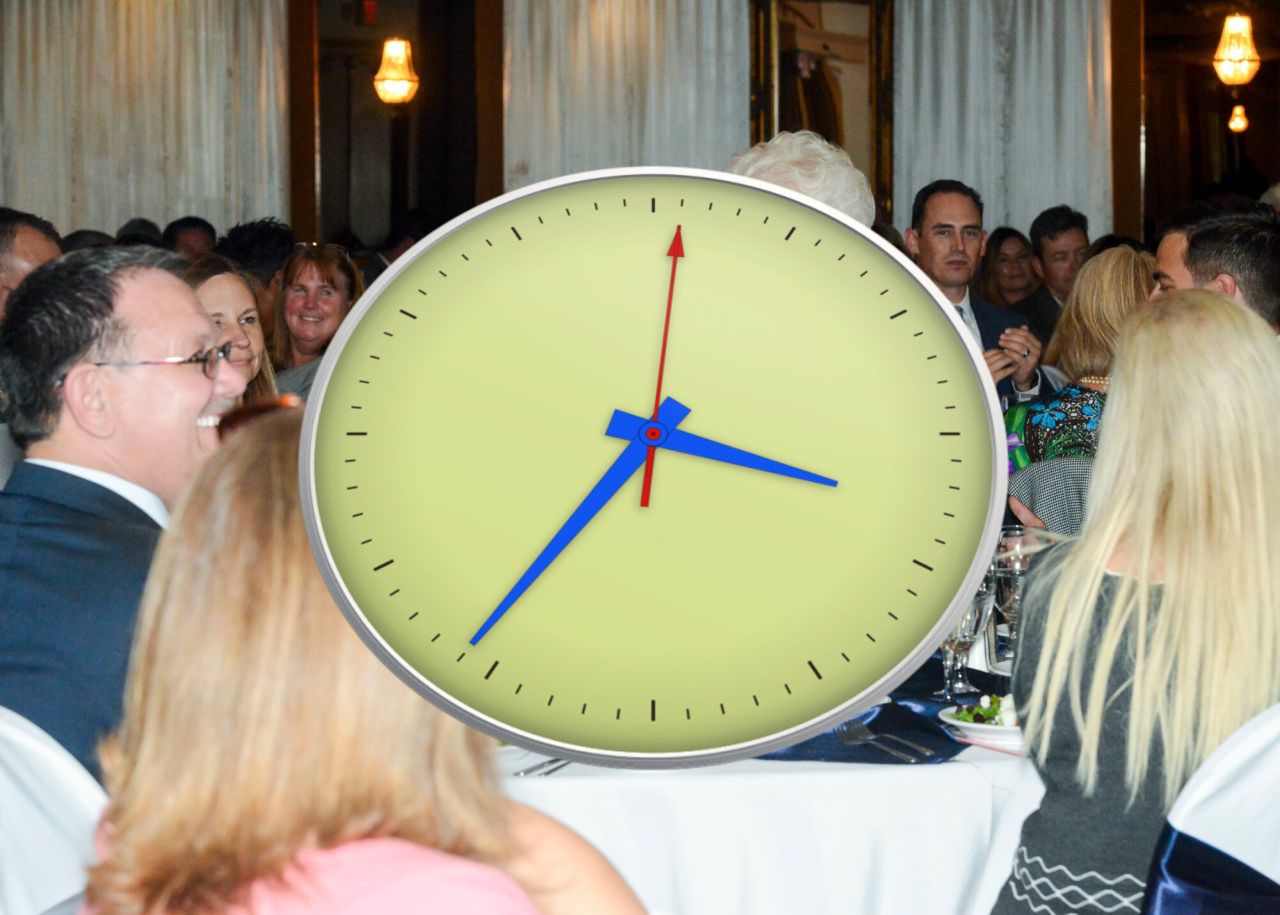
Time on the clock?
3:36:01
